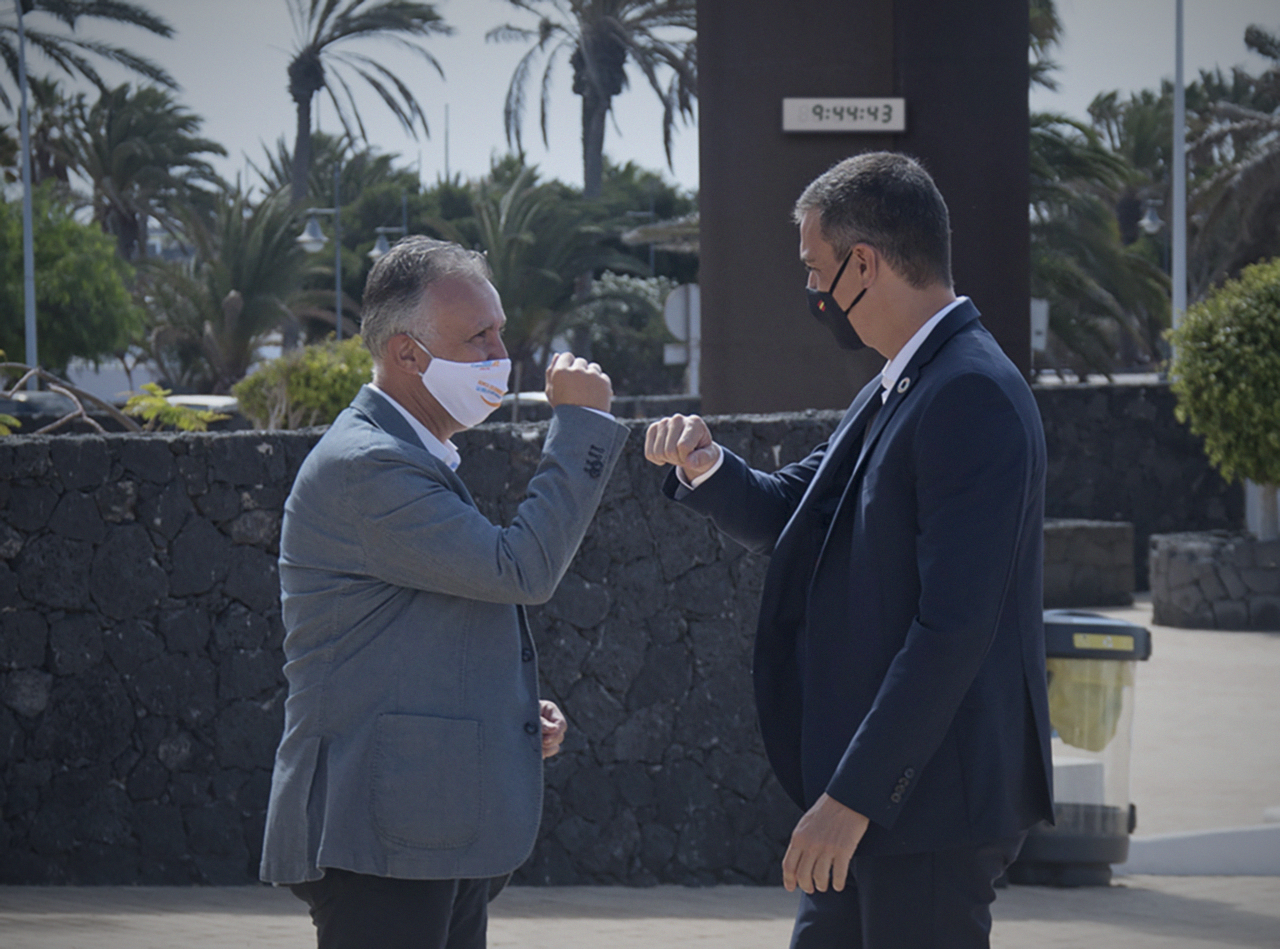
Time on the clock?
9:44:43
